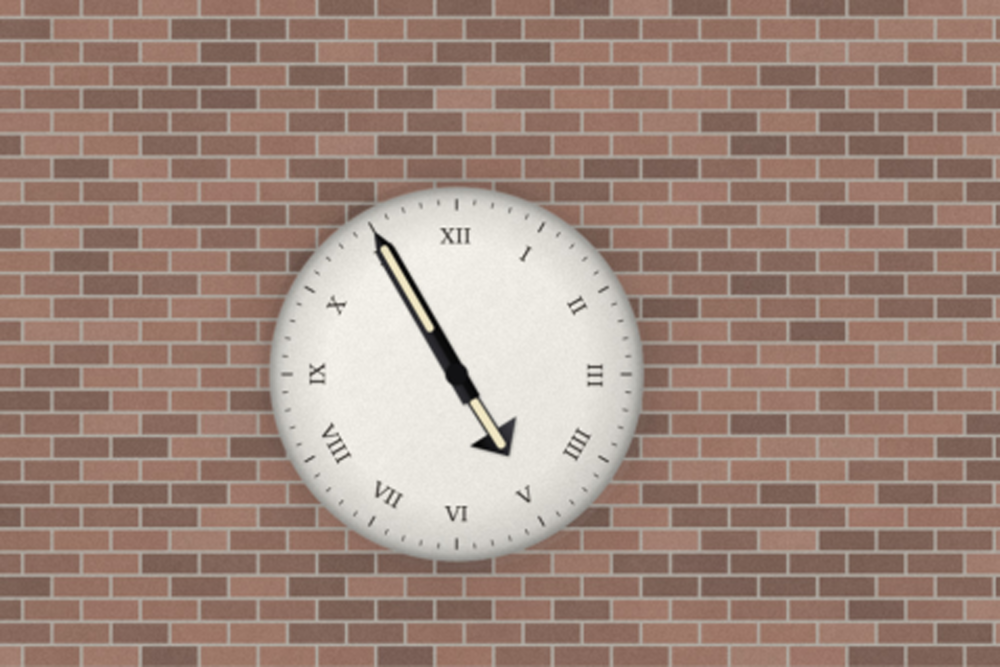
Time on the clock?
4:55
